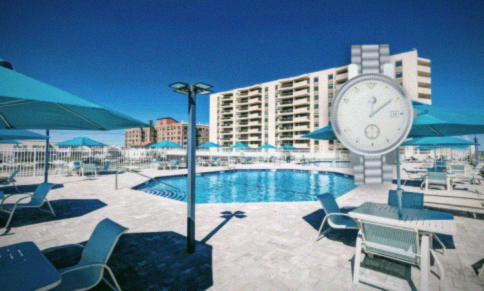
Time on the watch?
12:09
